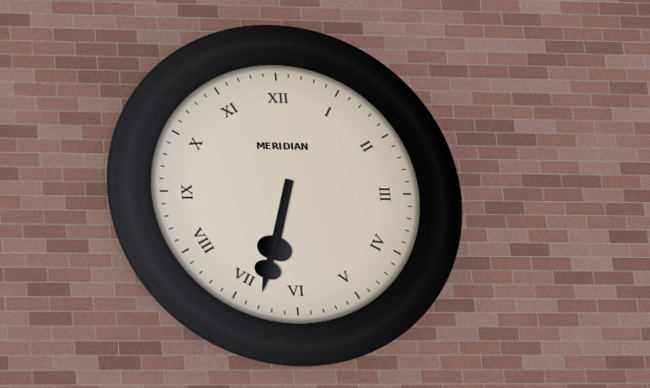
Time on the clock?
6:33
